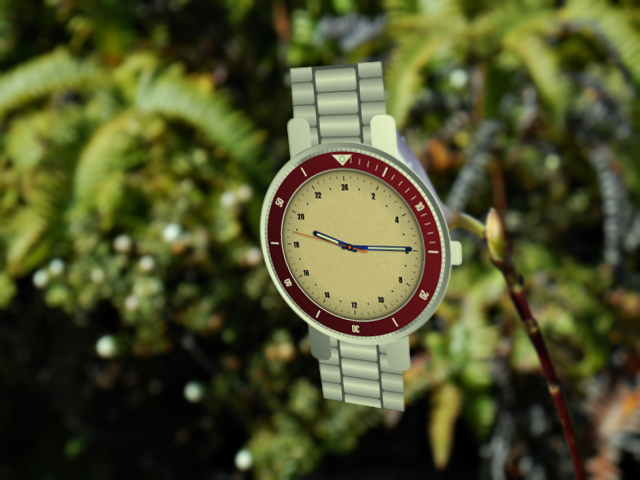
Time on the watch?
19:14:47
